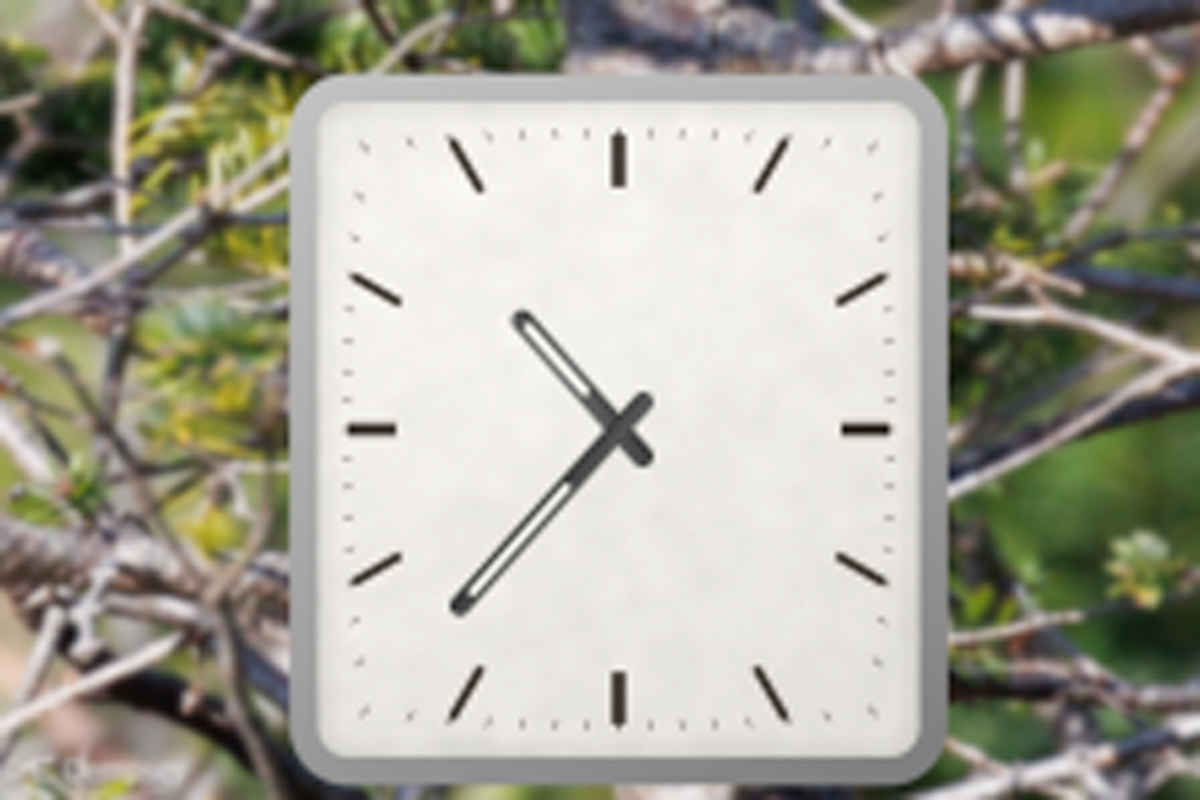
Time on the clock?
10:37
